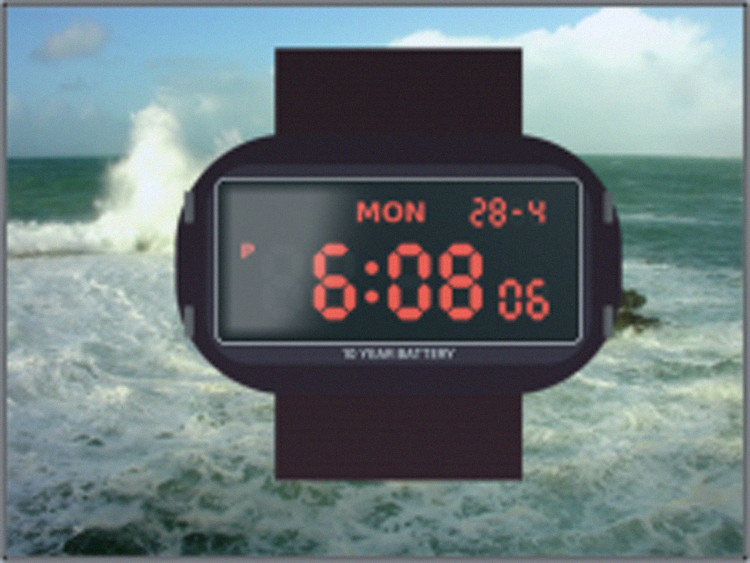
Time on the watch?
6:08:06
